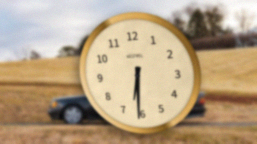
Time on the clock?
6:31
